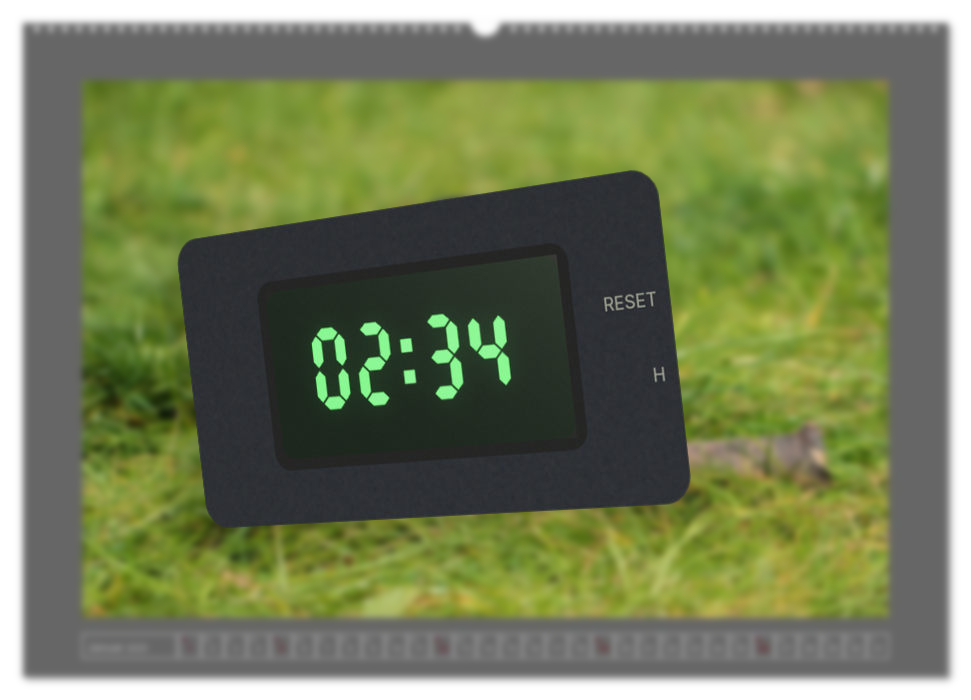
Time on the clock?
2:34
